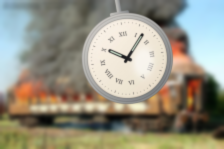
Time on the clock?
10:07
